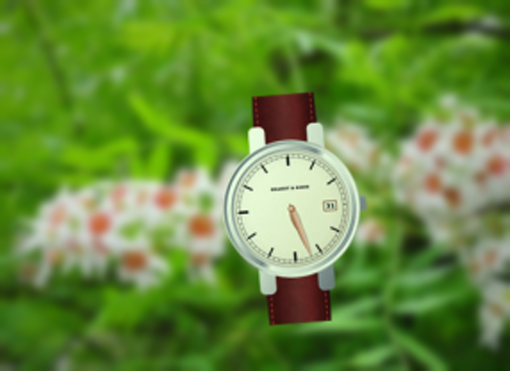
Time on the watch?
5:27
